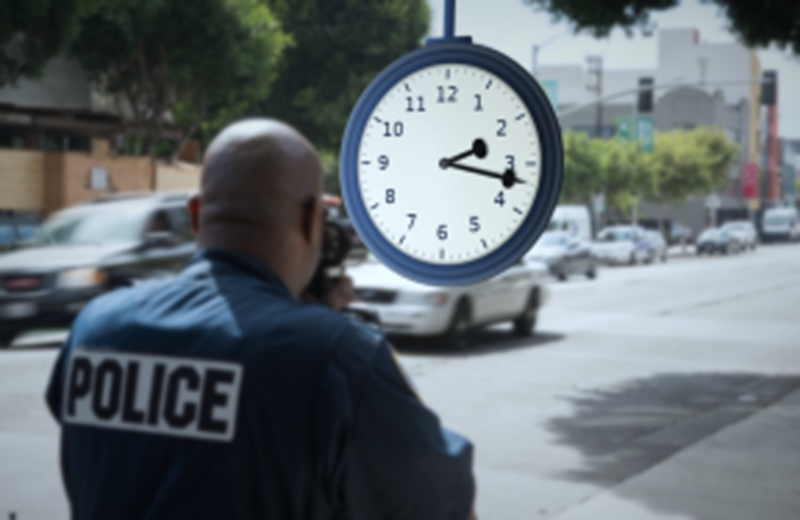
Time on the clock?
2:17
